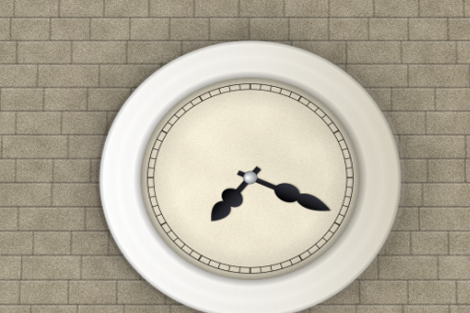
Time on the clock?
7:19
